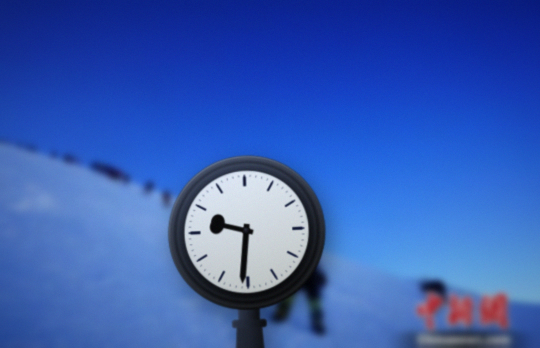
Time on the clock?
9:31
